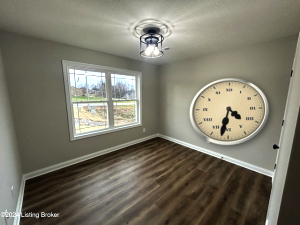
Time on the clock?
4:32
